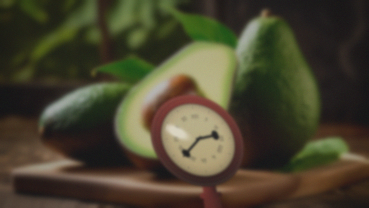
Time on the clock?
2:38
